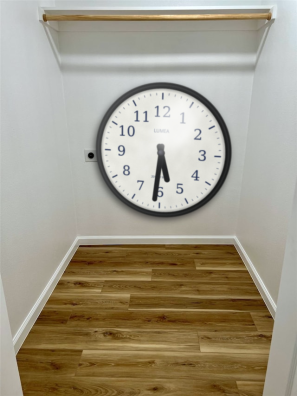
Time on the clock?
5:31
